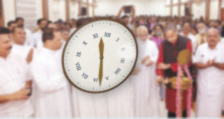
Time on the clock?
11:28
